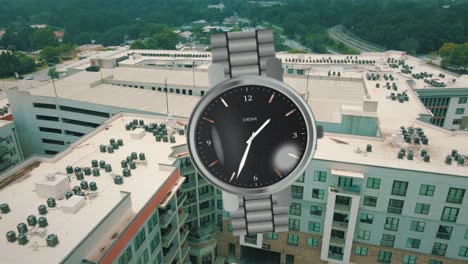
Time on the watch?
1:34
